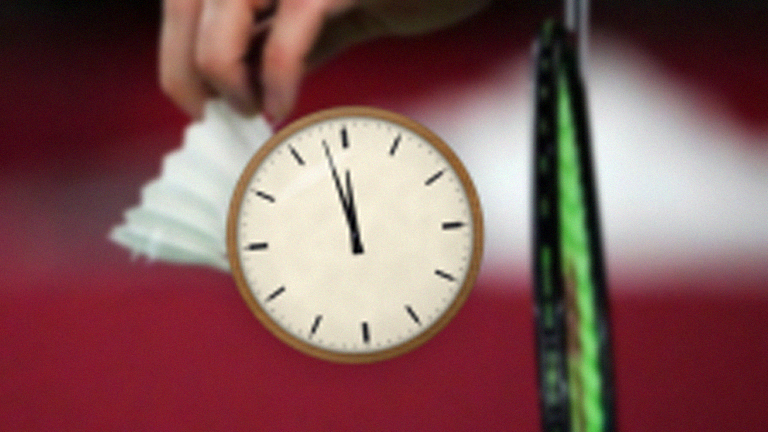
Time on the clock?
11:58
